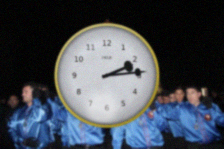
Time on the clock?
2:14
